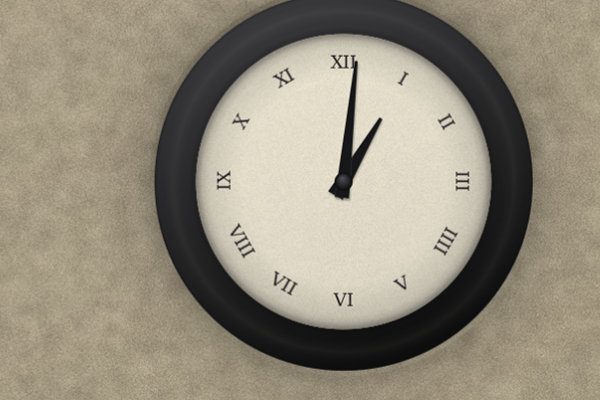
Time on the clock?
1:01
